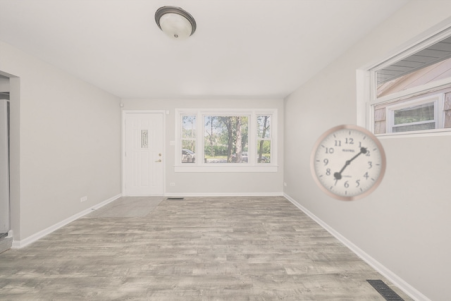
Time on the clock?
7:08
